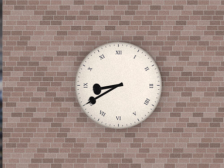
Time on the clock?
8:40
